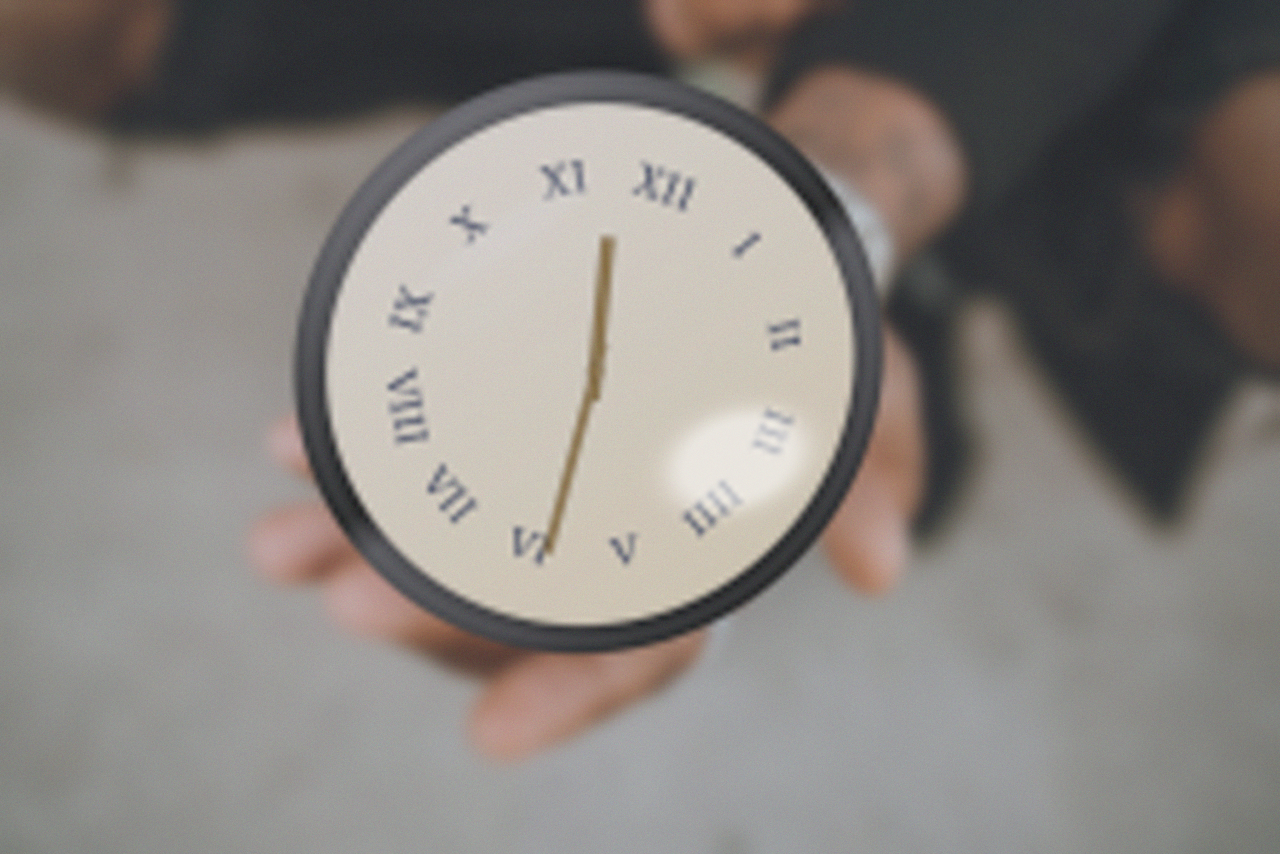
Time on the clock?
11:29
